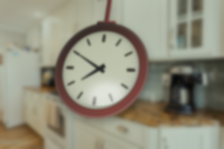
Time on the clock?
7:50
